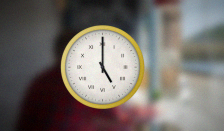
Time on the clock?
5:00
